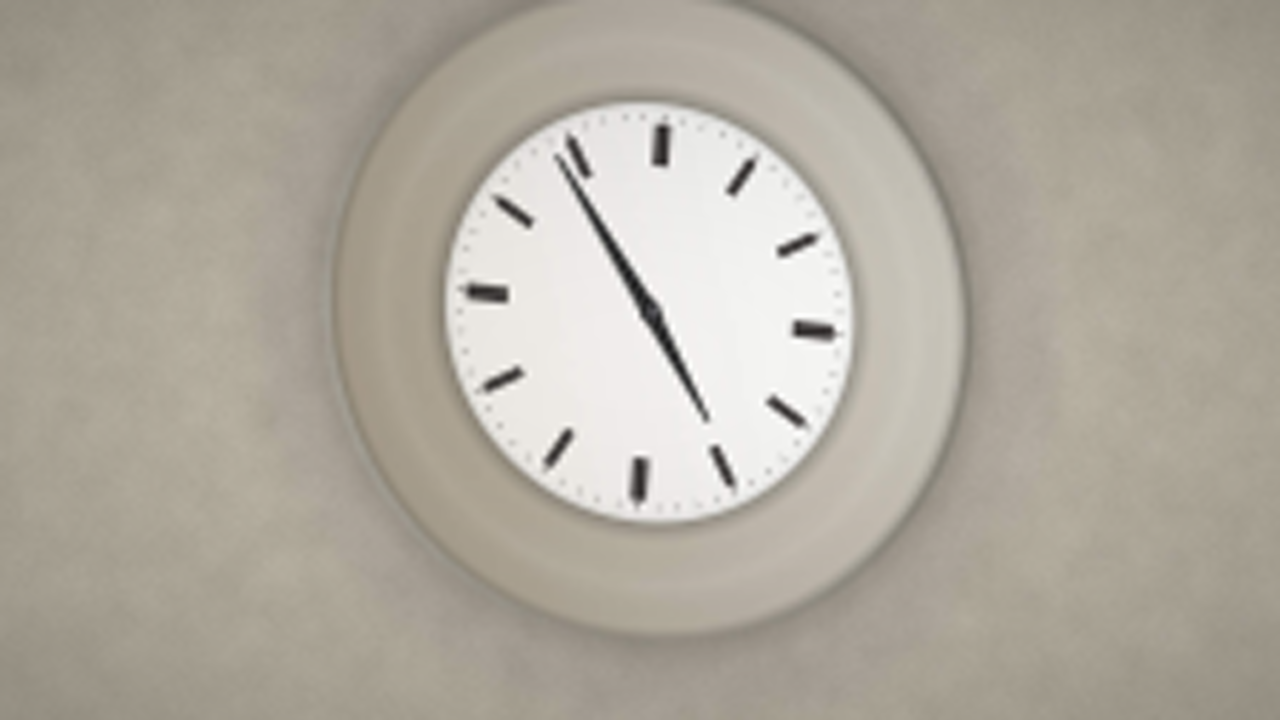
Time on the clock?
4:54
